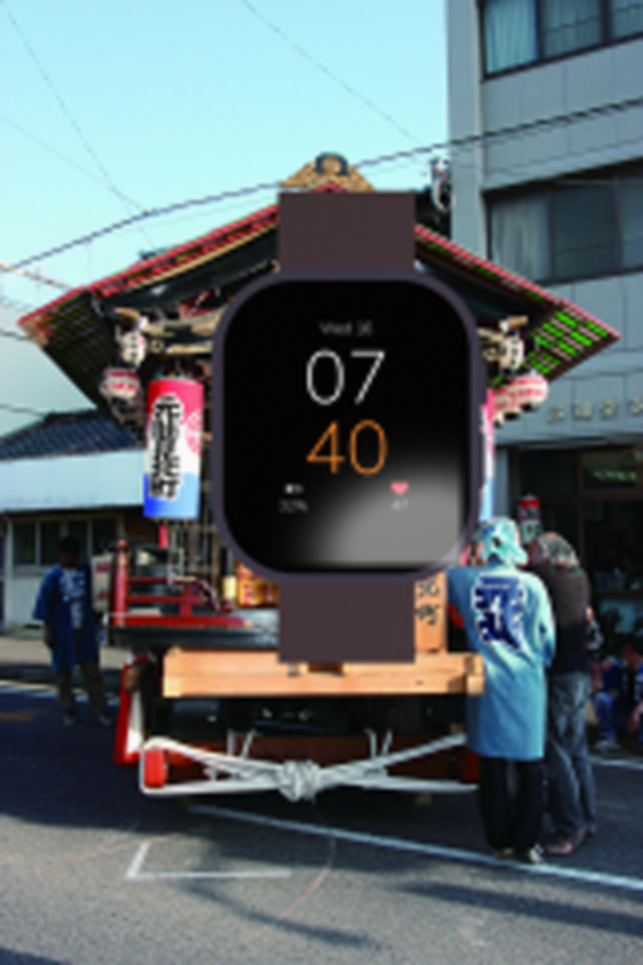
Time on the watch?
7:40
